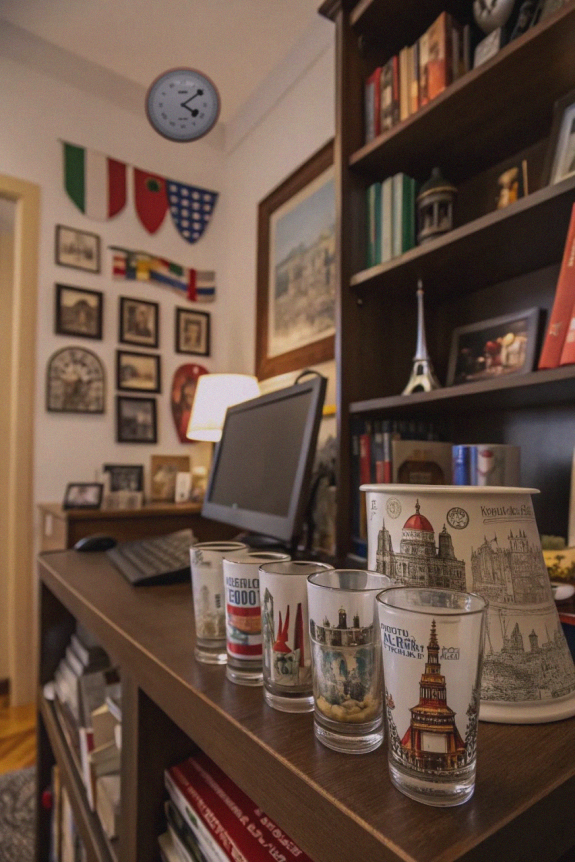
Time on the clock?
4:09
